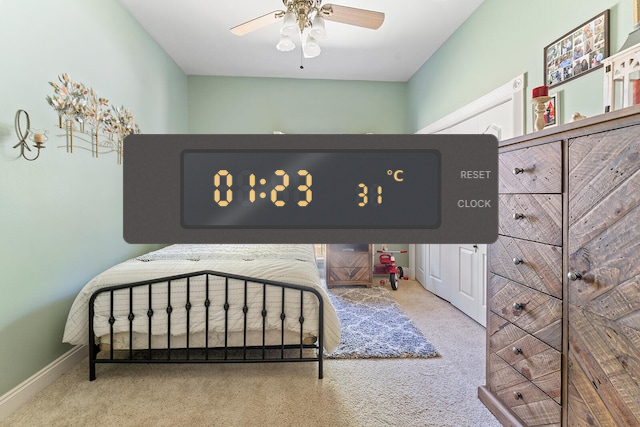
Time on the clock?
1:23
